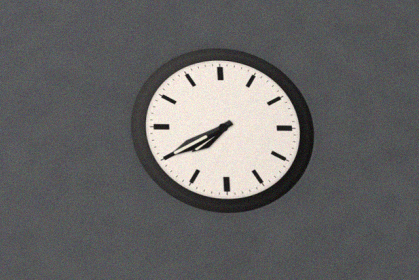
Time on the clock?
7:40
